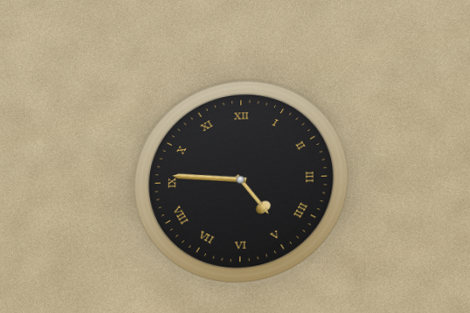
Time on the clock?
4:46
